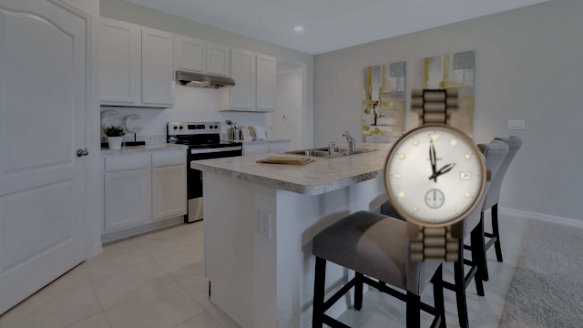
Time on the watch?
1:59
